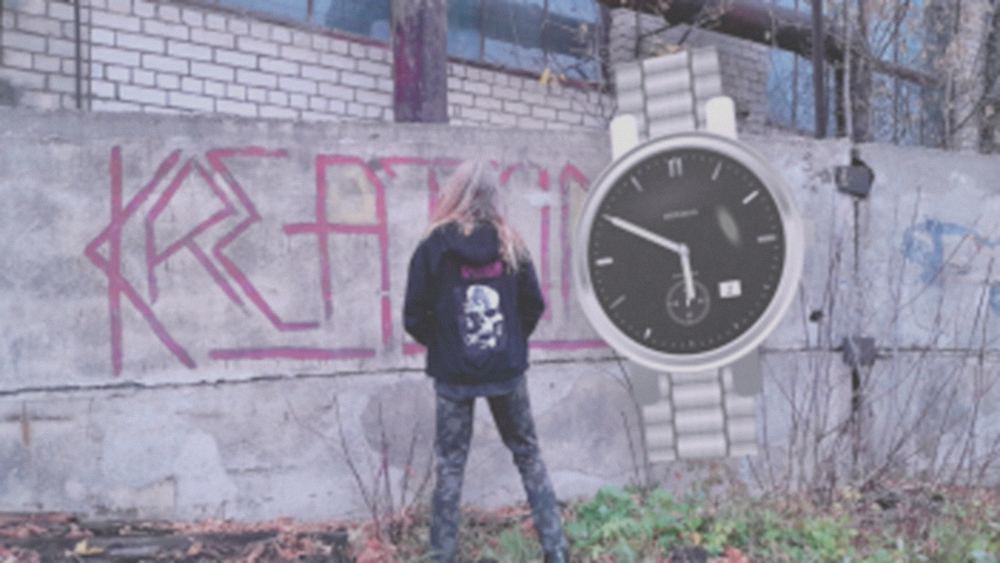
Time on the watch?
5:50
